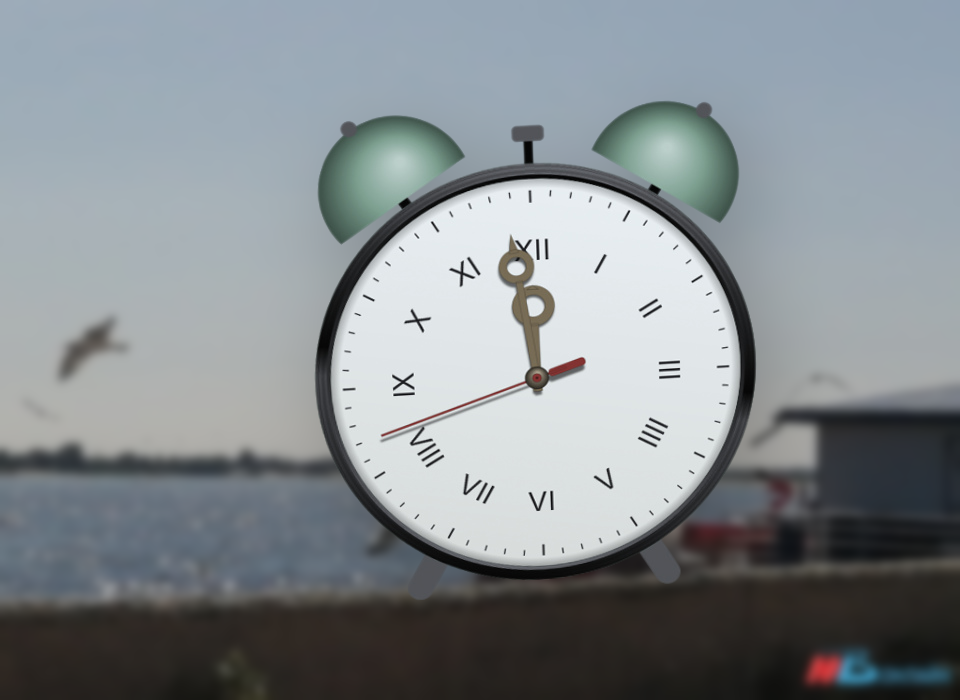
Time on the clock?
11:58:42
